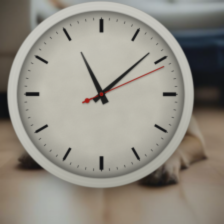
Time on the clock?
11:08:11
